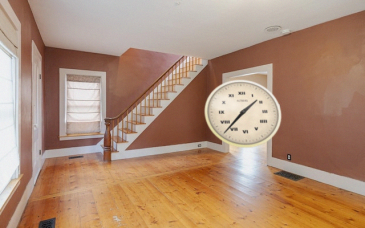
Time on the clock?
1:37
